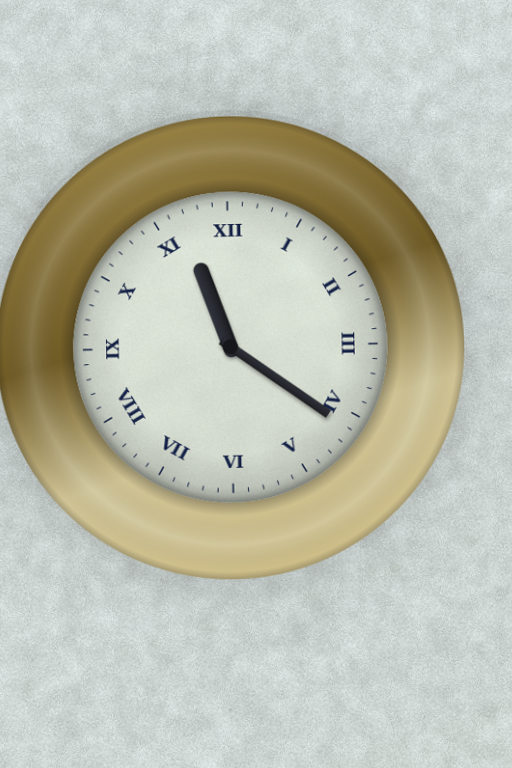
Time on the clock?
11:21
